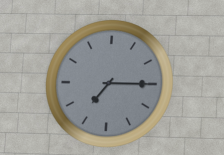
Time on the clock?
7:15
